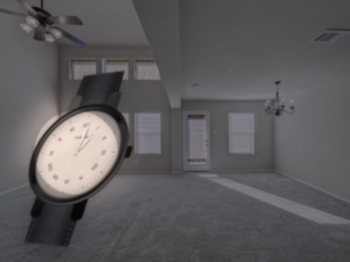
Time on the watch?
1:01
